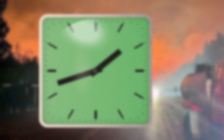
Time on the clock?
1:42
